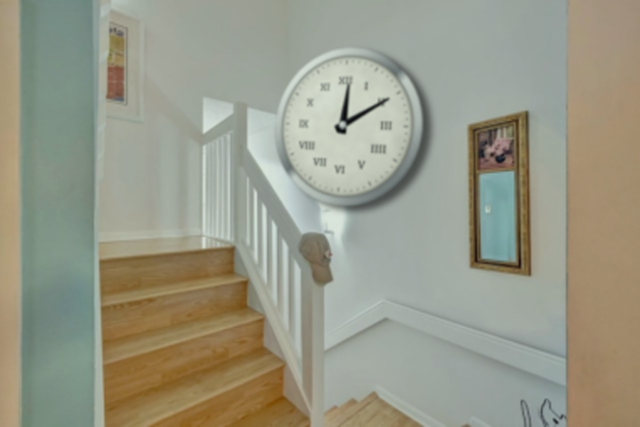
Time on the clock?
12:10
